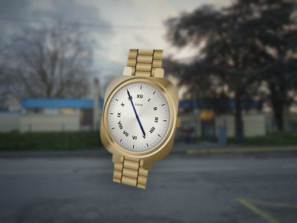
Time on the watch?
4:55
